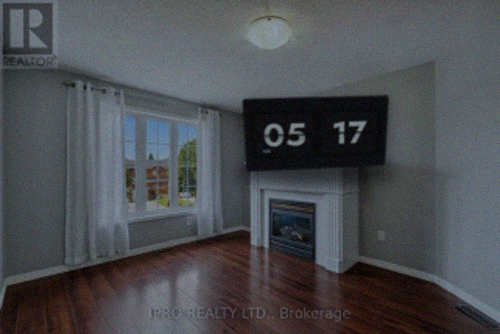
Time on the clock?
5:17
